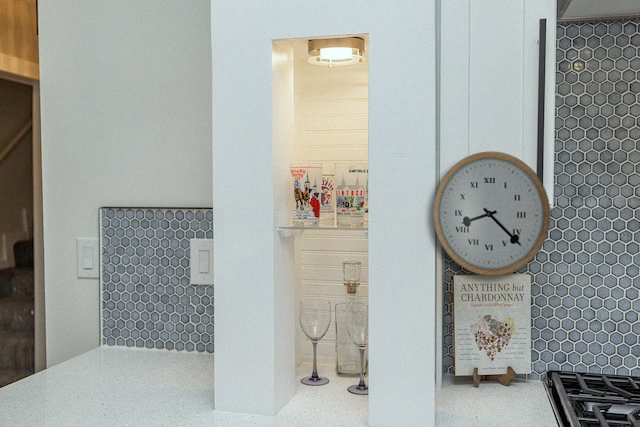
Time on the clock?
8:22
